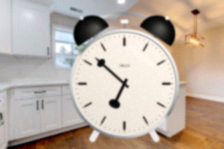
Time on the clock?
6:52
